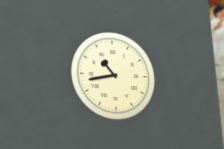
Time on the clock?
10:43
